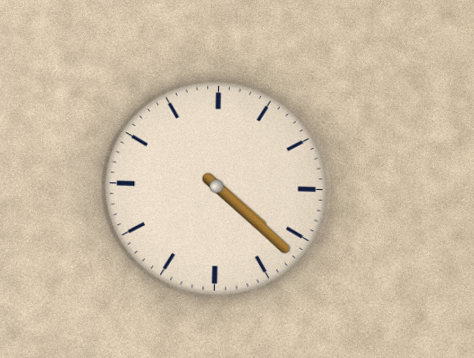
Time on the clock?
4:22
